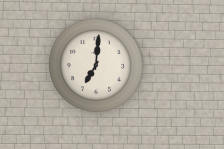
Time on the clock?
7:01
